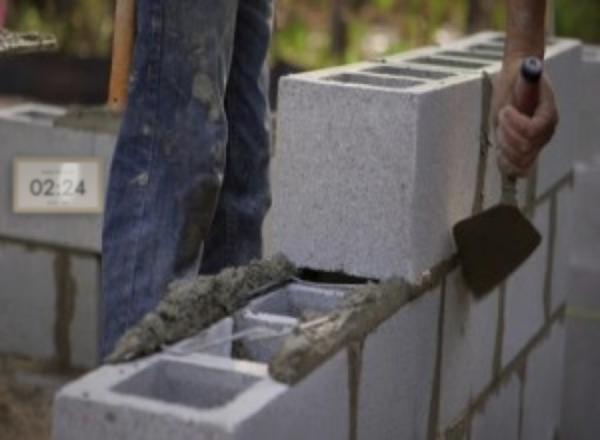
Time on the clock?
2:24
